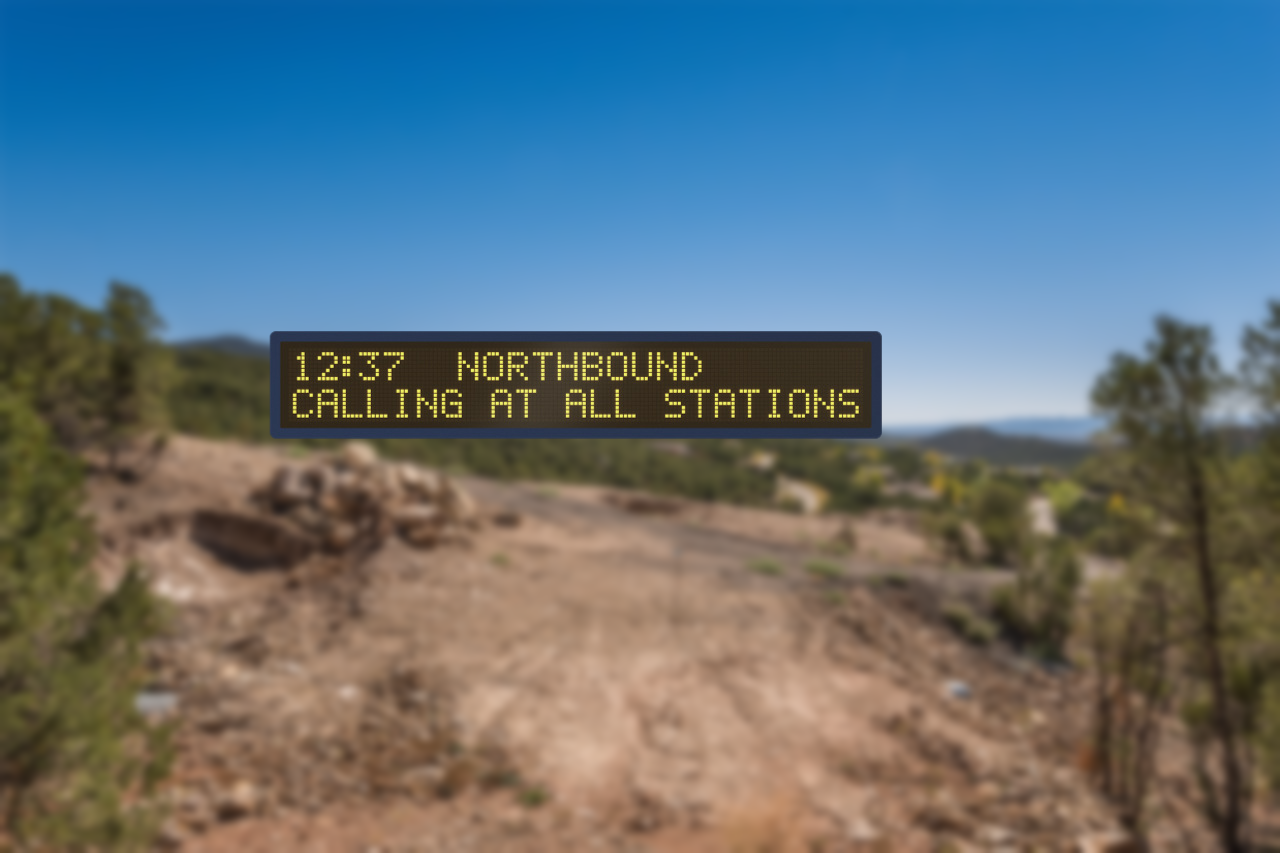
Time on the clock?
12:37
